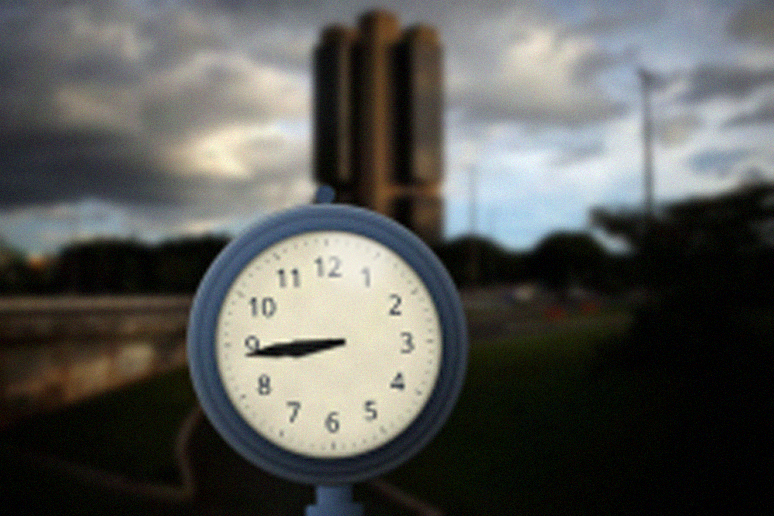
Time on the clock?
8:44
